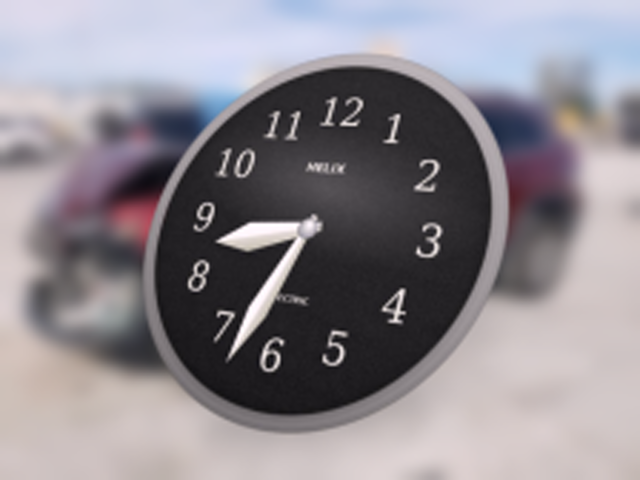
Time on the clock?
8:33
